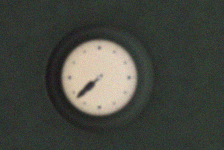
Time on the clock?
7:38
